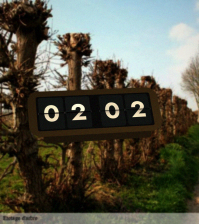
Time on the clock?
2:02
